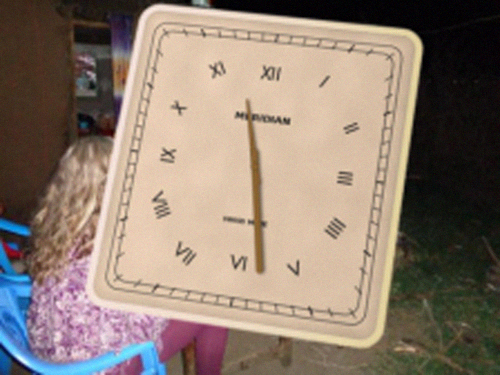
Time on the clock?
11:28
